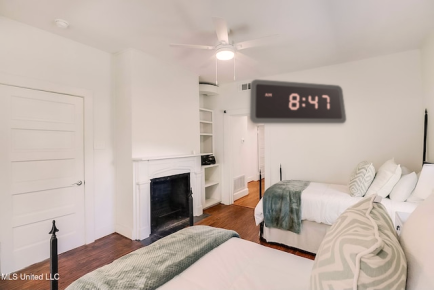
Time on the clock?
8:47
